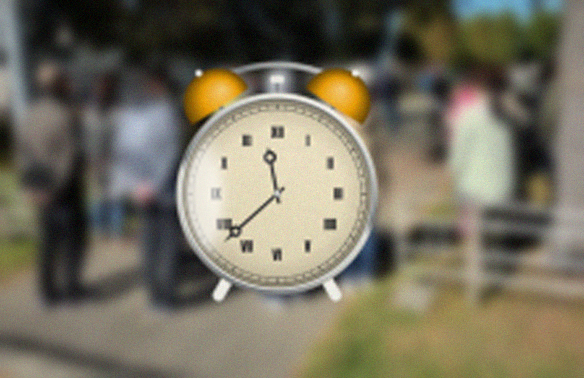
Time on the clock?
11:38
